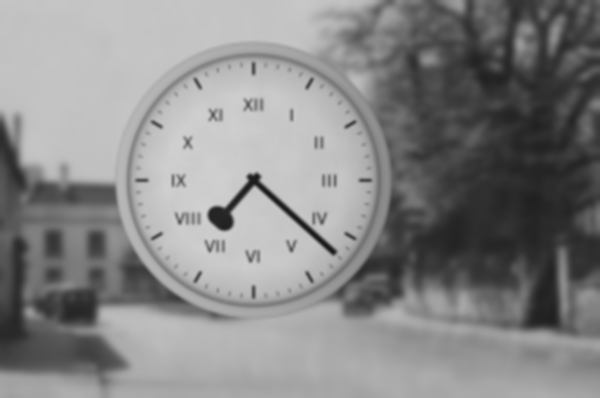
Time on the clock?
7:22
